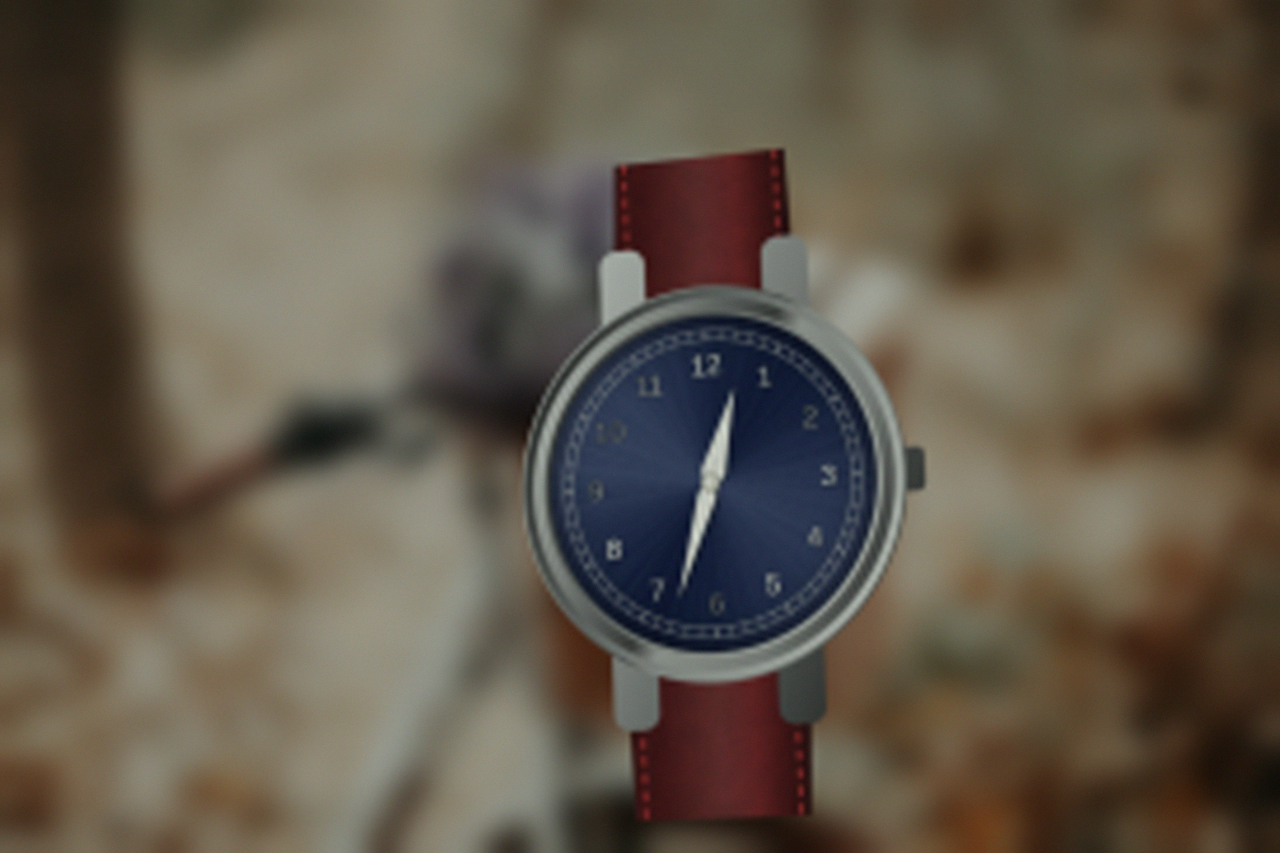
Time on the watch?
12:33
